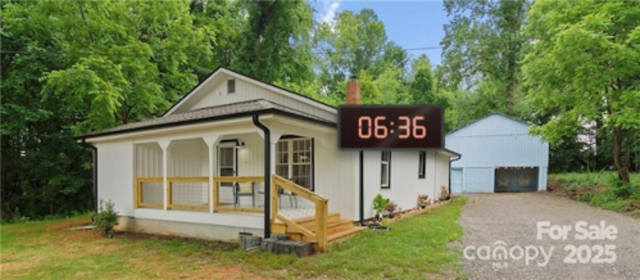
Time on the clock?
6:36
